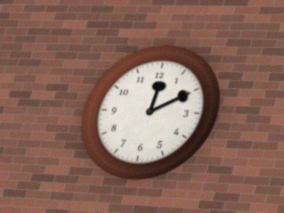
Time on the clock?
12:10
